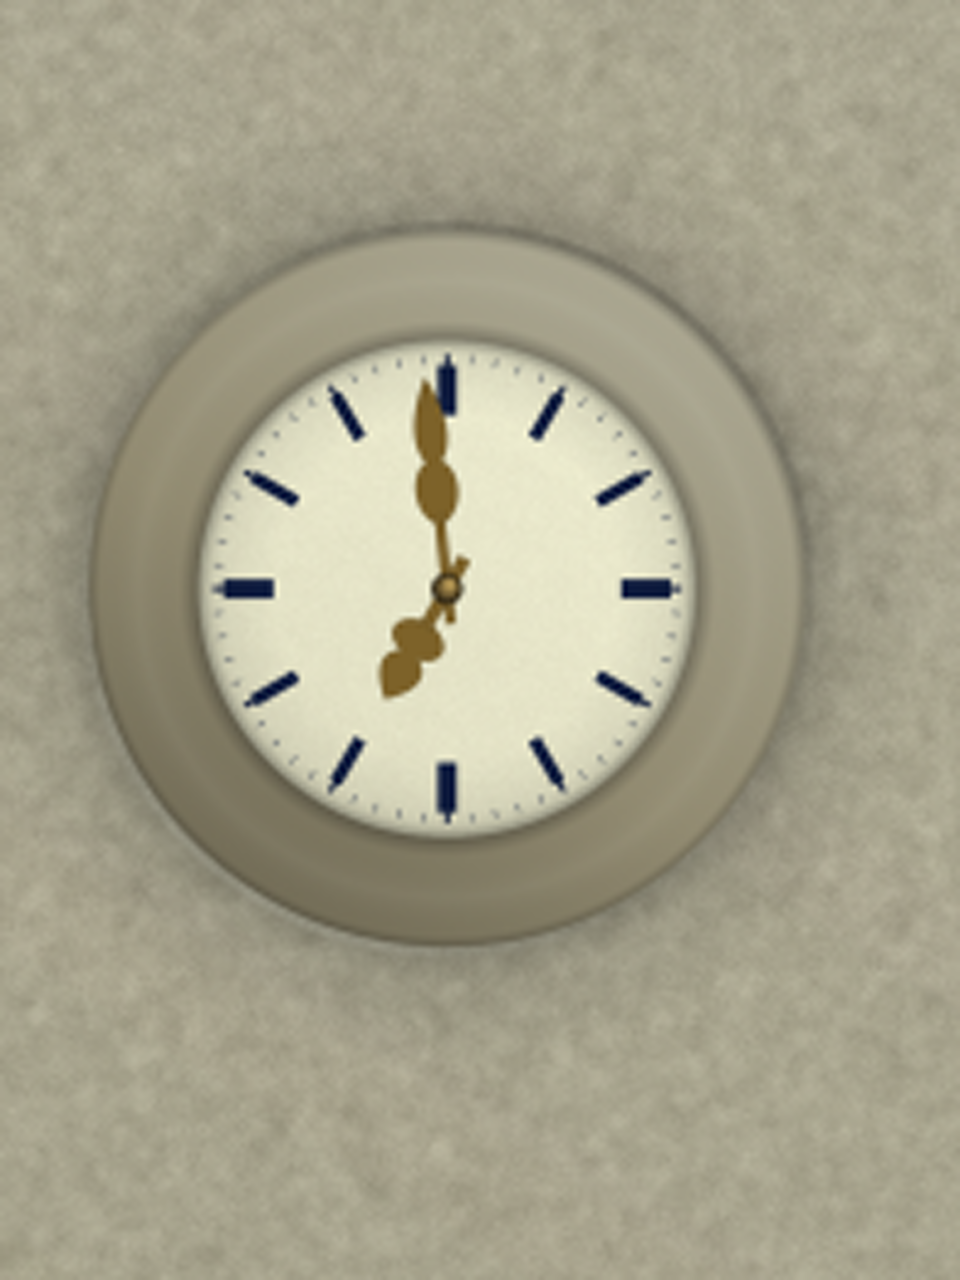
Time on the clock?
6:59
